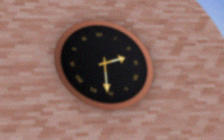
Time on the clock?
2:31
